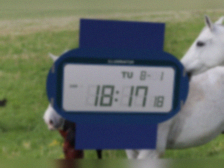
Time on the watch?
18:17:18
